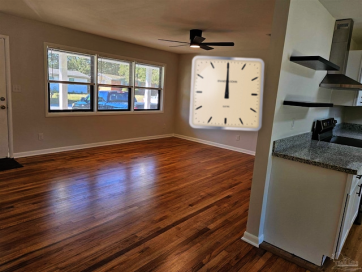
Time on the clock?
12:00
